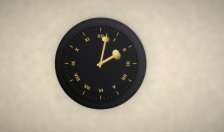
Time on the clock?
2:02
